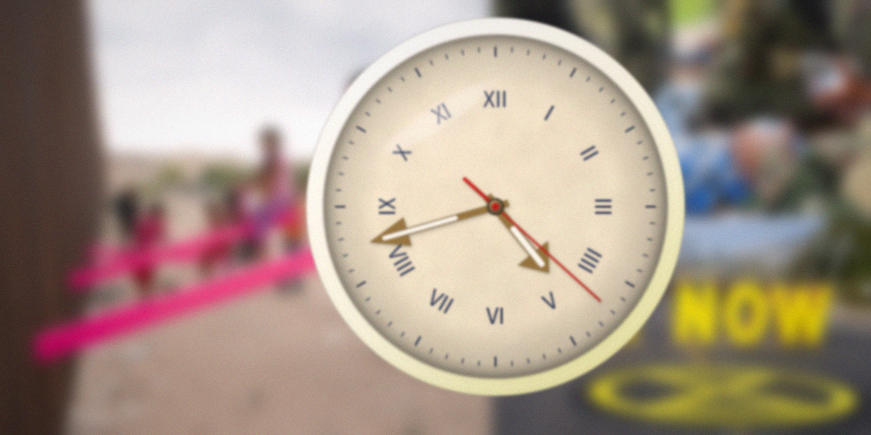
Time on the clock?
4:42:22
